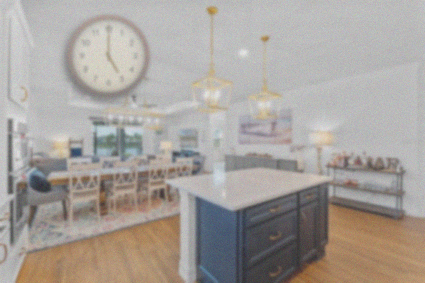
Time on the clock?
5:00
